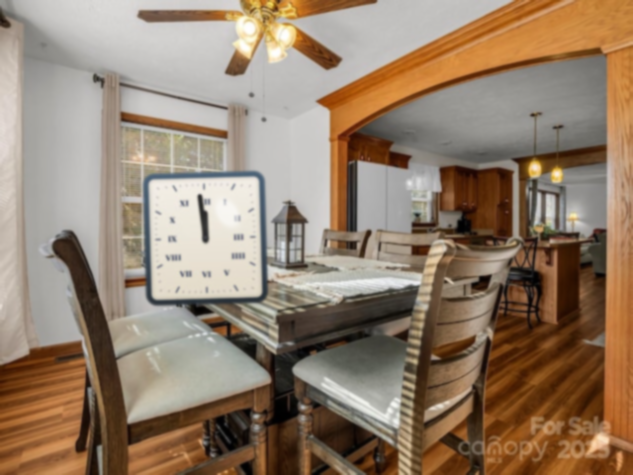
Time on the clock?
11:59
